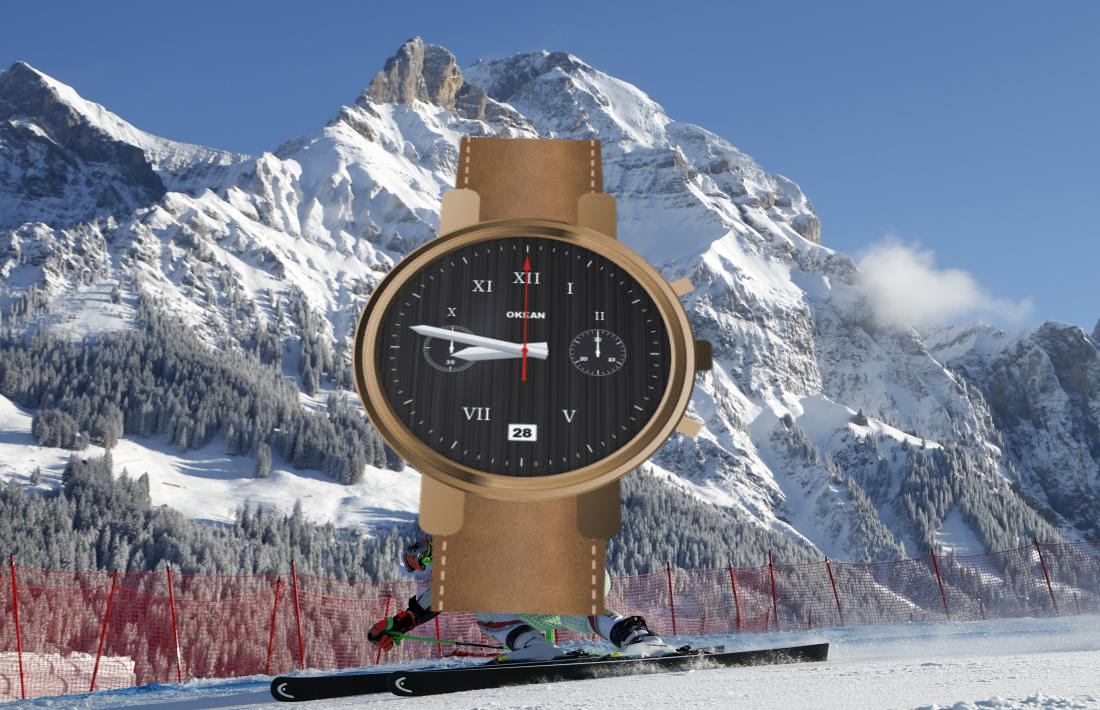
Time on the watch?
8:47
